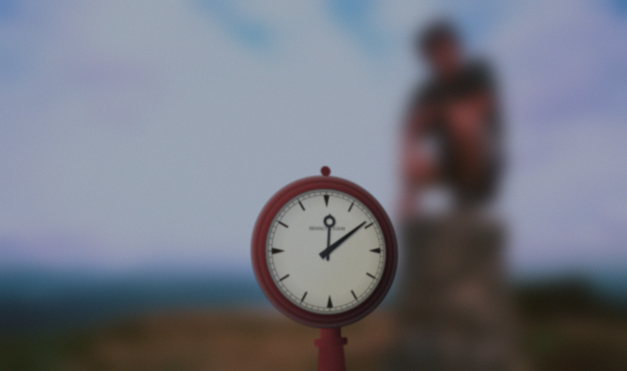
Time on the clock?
12:09
